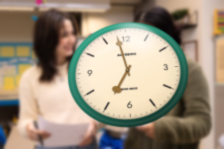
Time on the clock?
6:58
